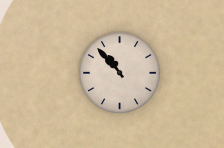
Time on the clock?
10:53
